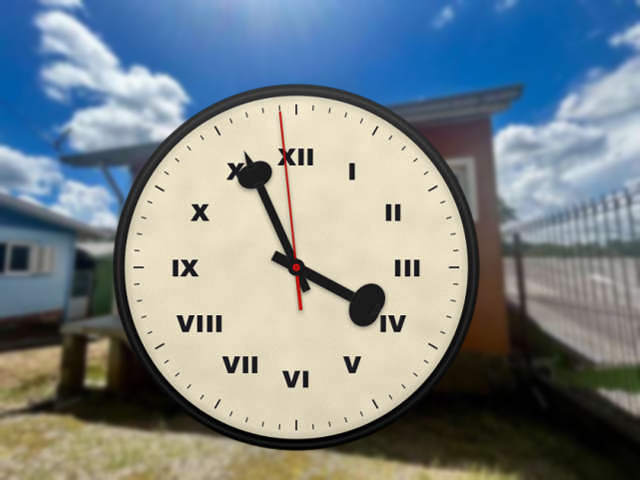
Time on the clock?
3:55:59
